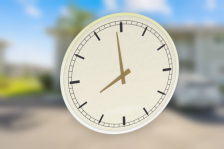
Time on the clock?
7:59
